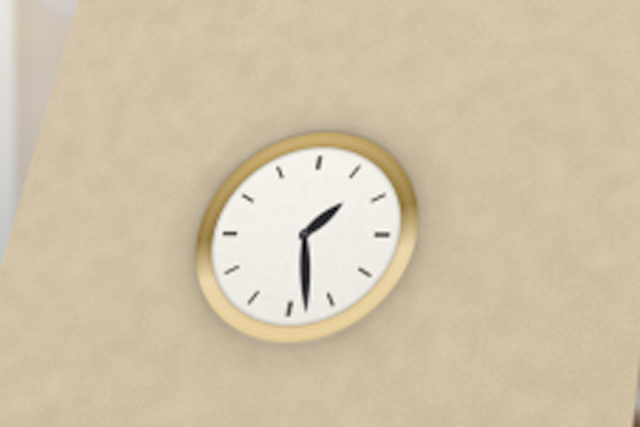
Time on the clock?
1:28
